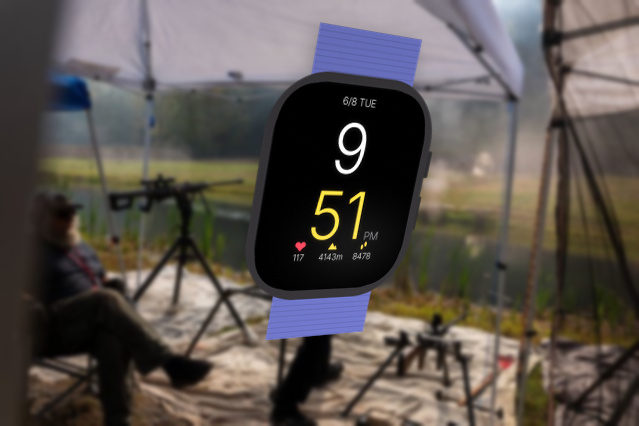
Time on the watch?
9:51
